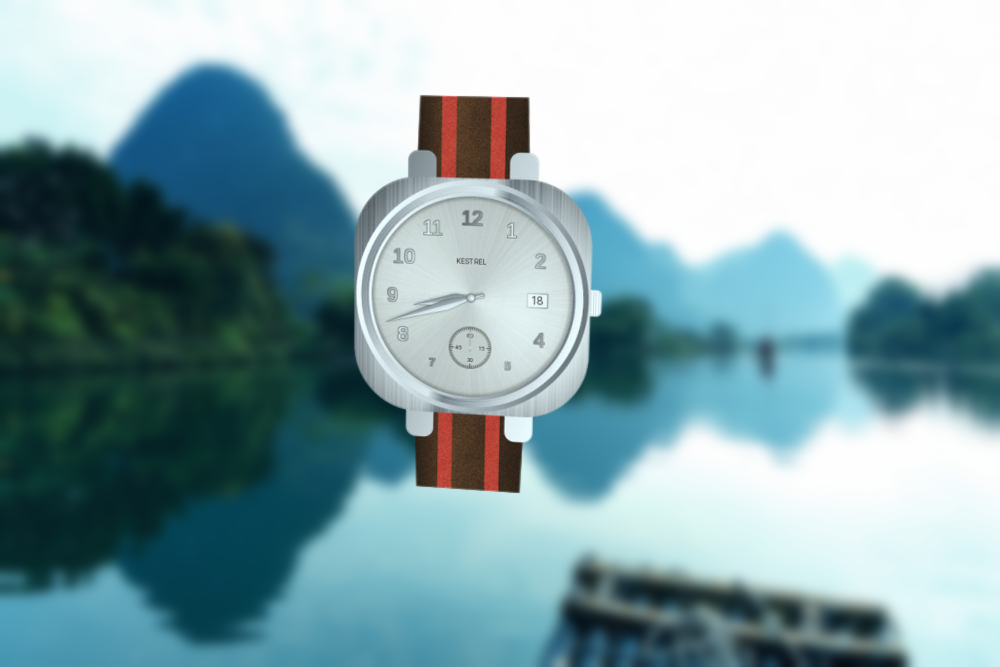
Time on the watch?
8:42
